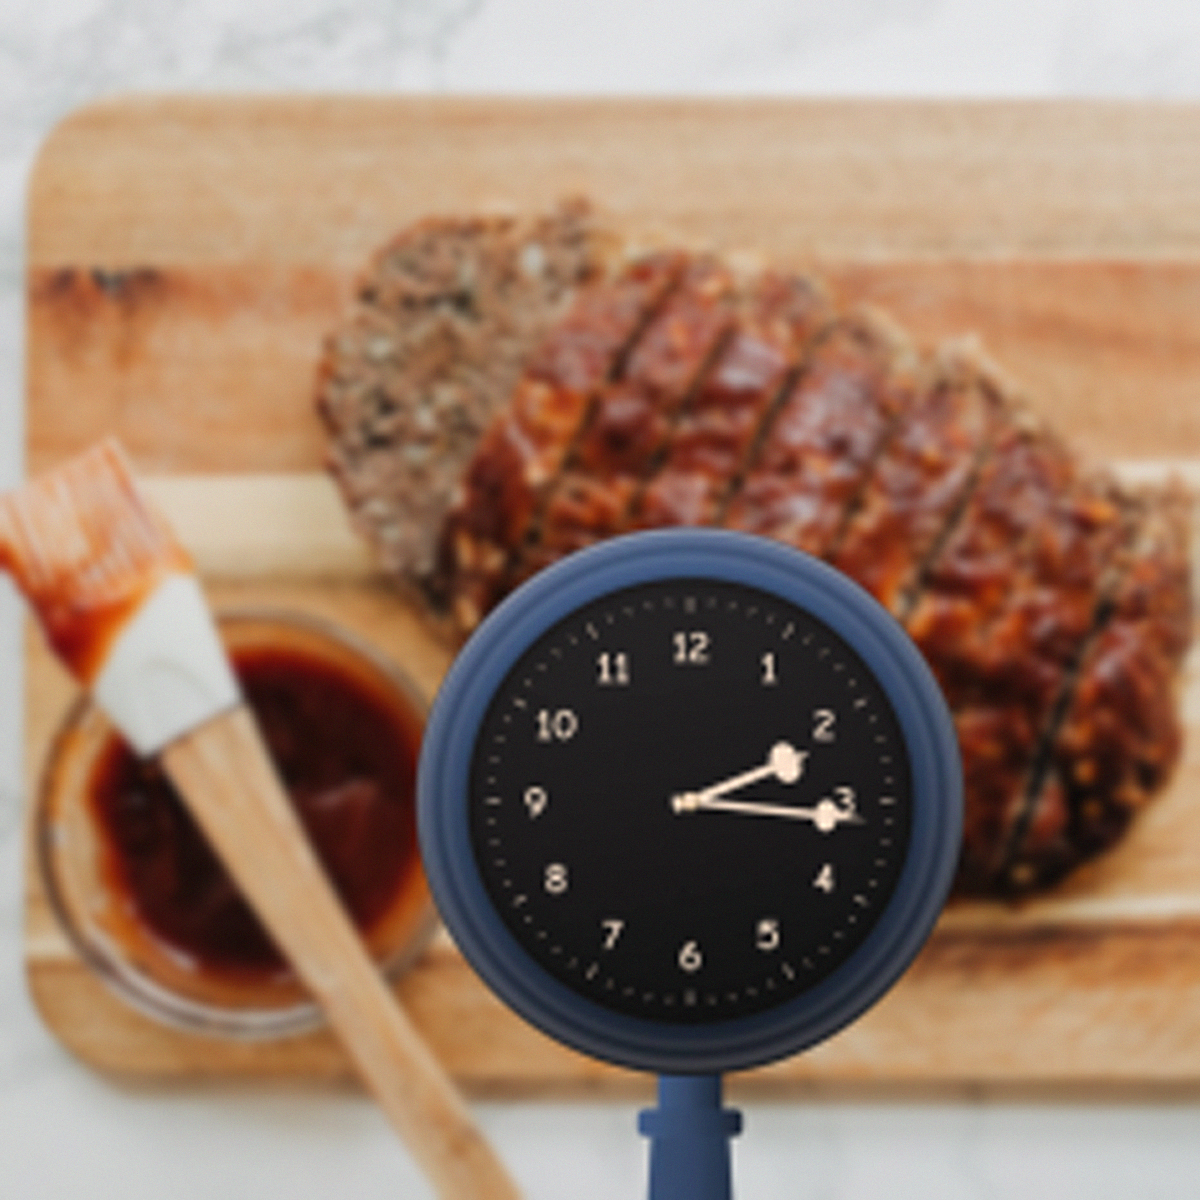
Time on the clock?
2:16
